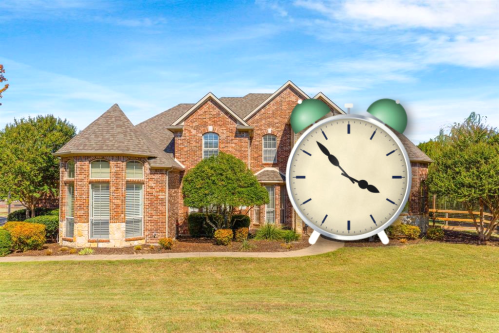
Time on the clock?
3:53
